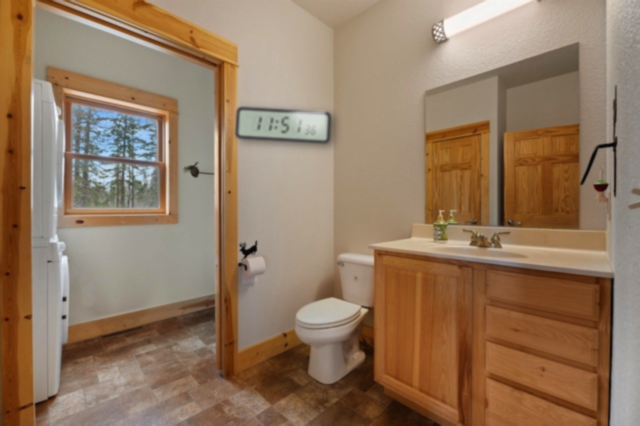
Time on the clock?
11:51
